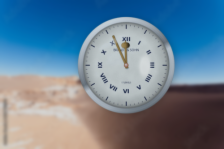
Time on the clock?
11:56
